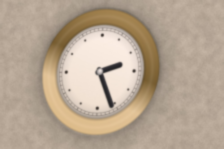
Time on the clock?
2:26
